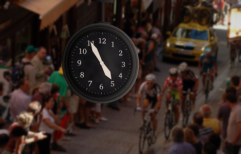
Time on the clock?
4:55
